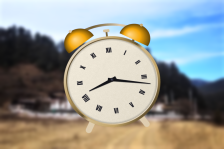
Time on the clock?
8:17
